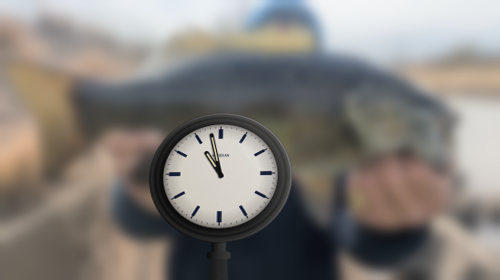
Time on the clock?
10:58
